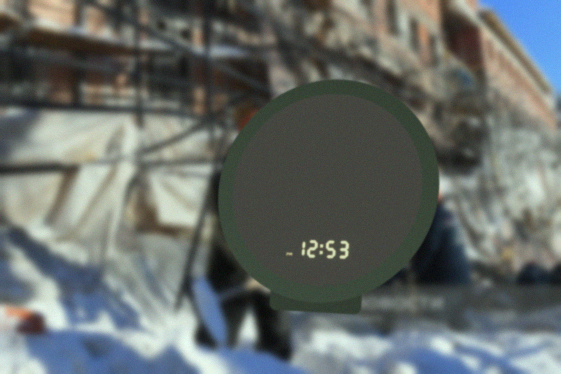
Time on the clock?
12:53
